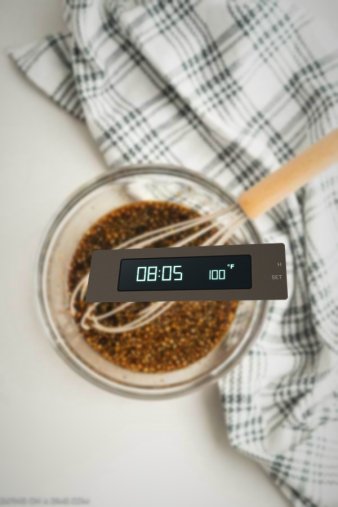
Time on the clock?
8:05
